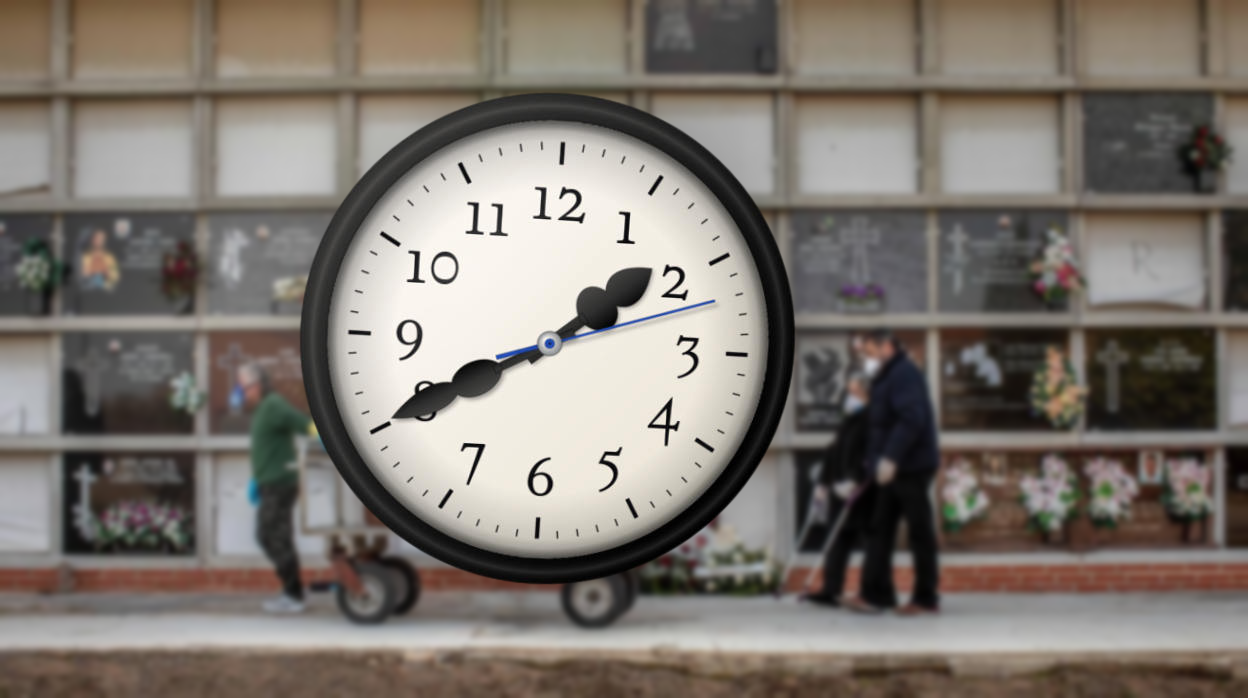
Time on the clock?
1:40:12
